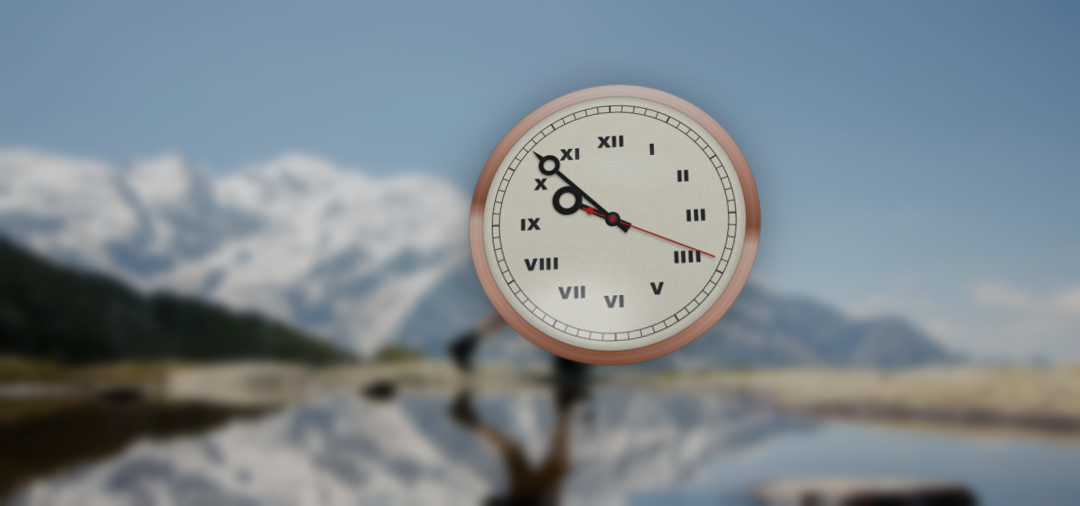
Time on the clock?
9:52:19
